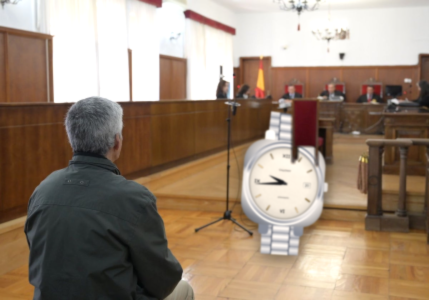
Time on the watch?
9:44
